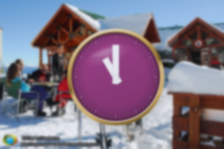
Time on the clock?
11:00
